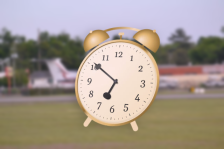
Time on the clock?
6:51
